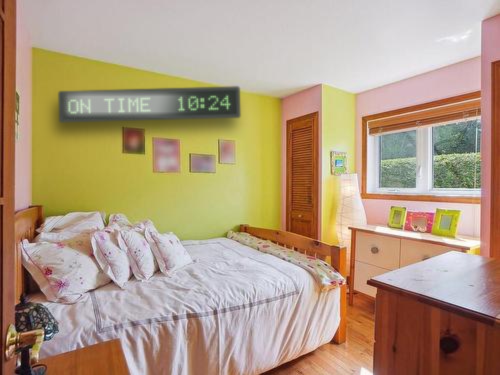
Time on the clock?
10:24
